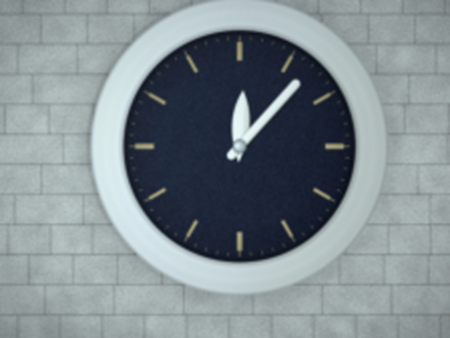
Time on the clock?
12:07
